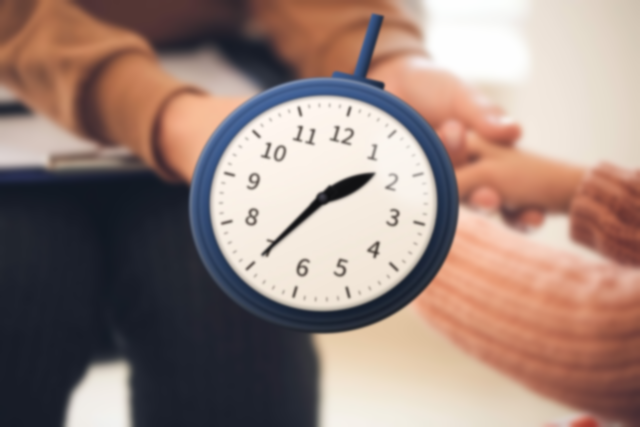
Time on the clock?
1:35
